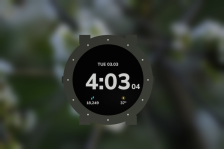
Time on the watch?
4:03:04
